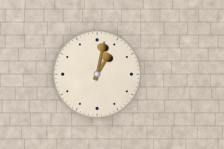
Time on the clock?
1:02
